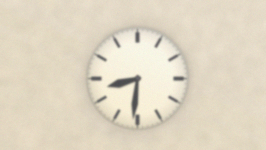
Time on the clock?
8:31
